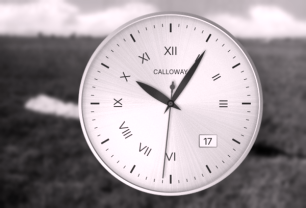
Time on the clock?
10:05:31
